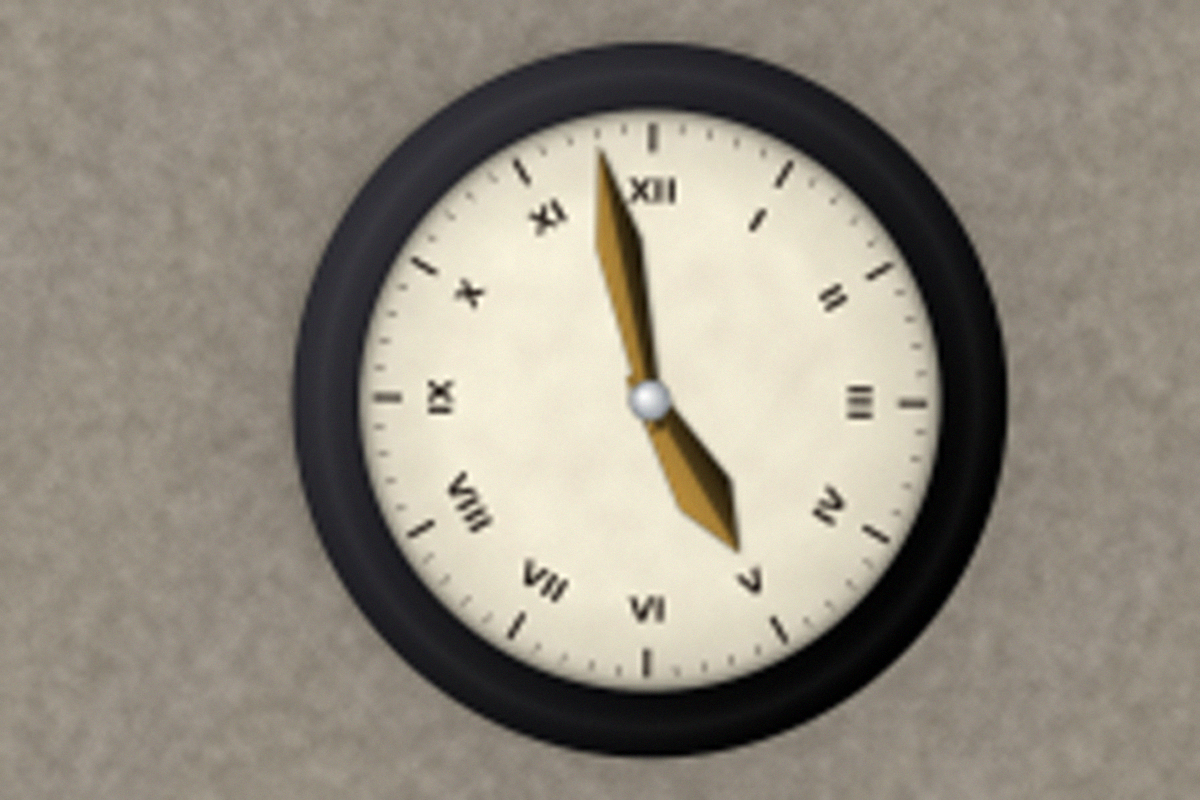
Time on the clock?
4:58
